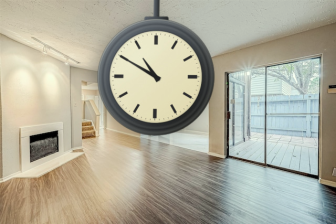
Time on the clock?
10:50
